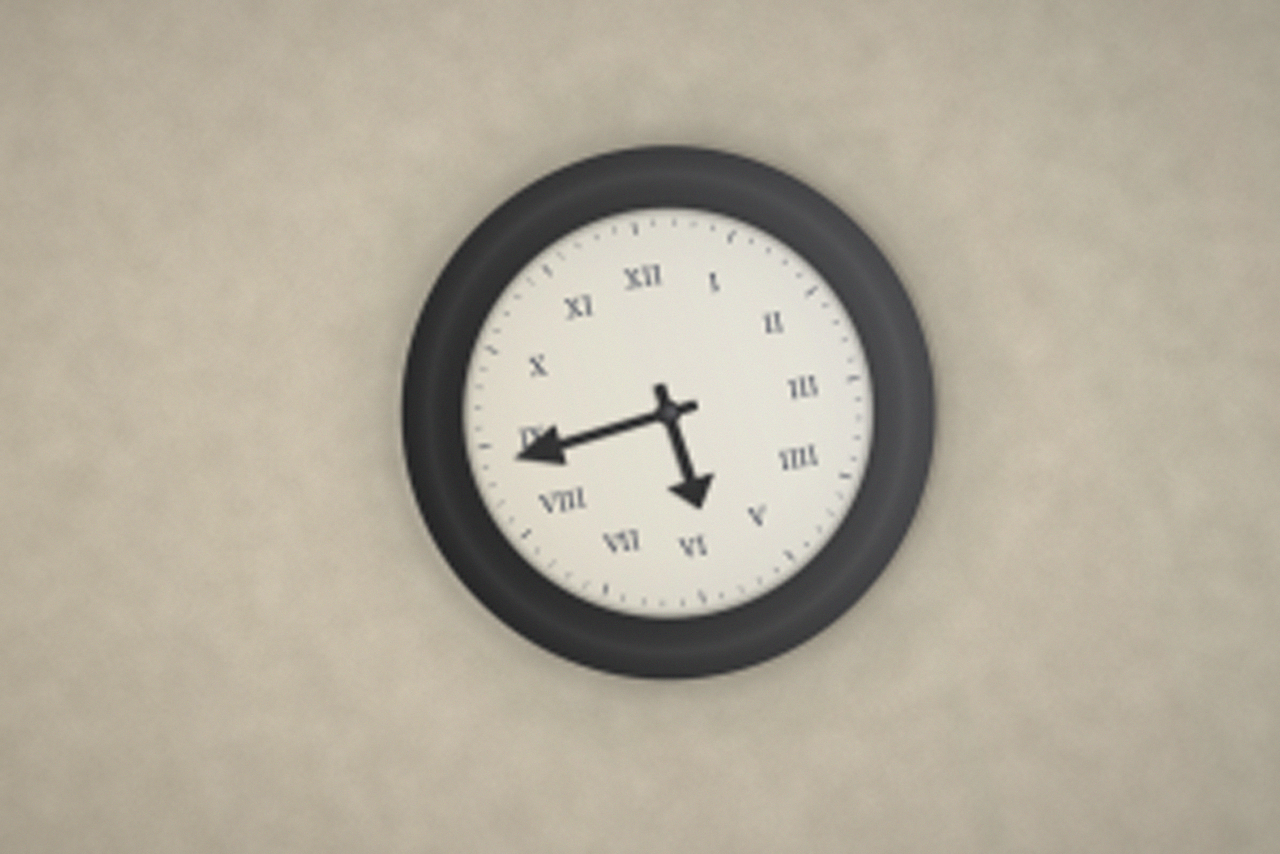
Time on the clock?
5:44
